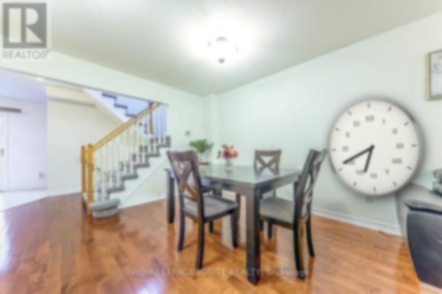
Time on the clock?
6:41
